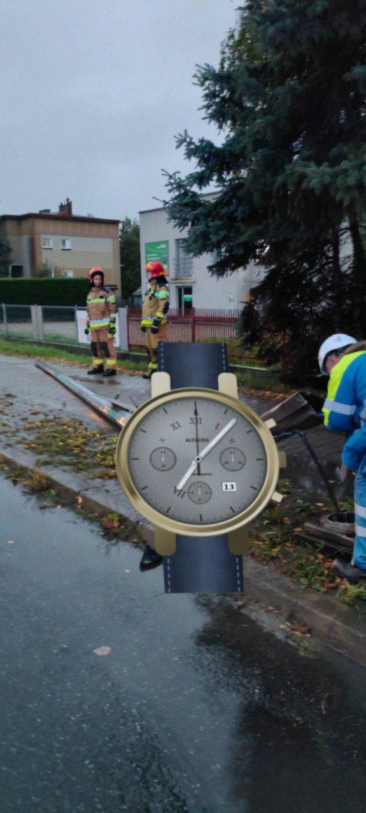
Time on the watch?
7:07
